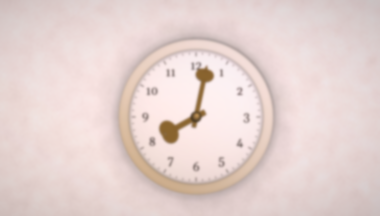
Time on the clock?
8:02
